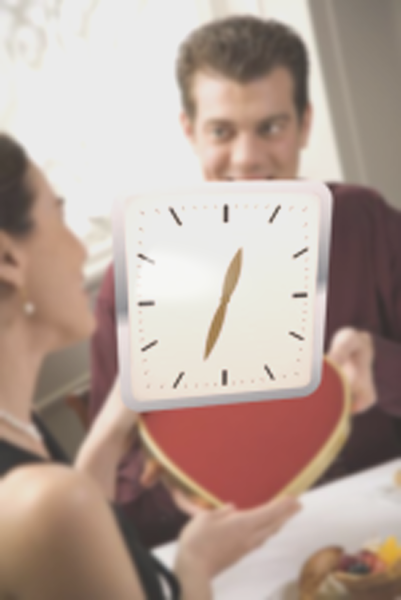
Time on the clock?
12:33
